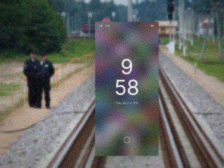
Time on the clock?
9:58
